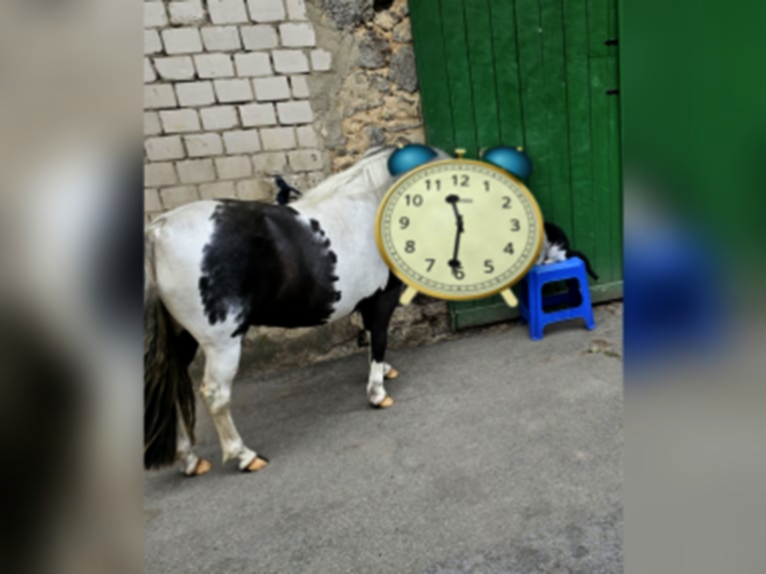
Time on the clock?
11:31
